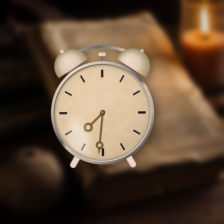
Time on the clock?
7:31
